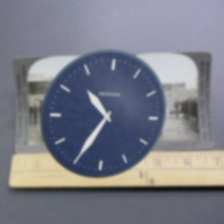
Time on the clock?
10:35
